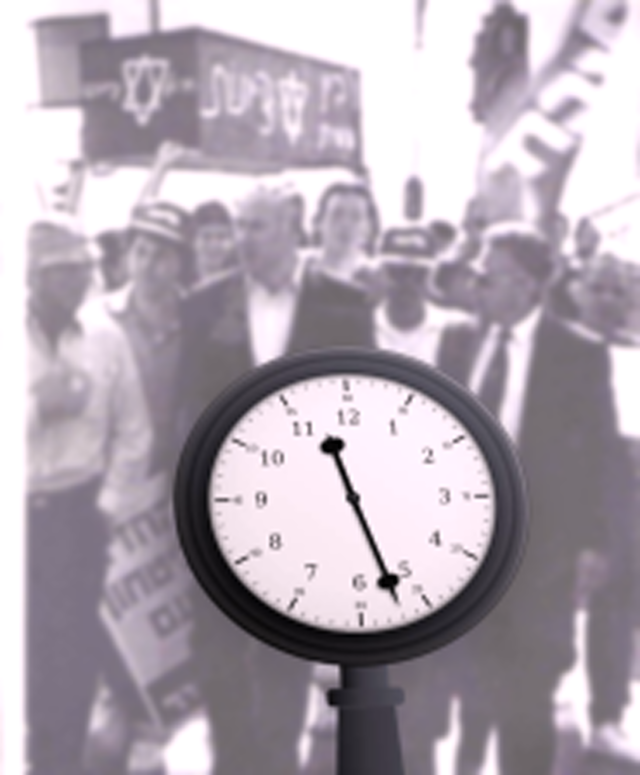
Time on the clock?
11:27
